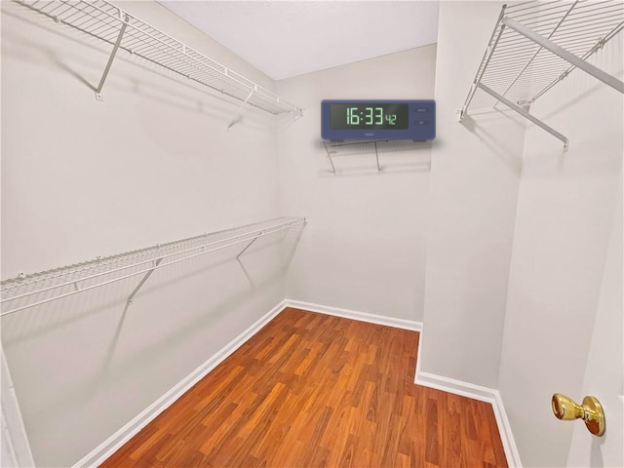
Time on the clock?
16:33:42
